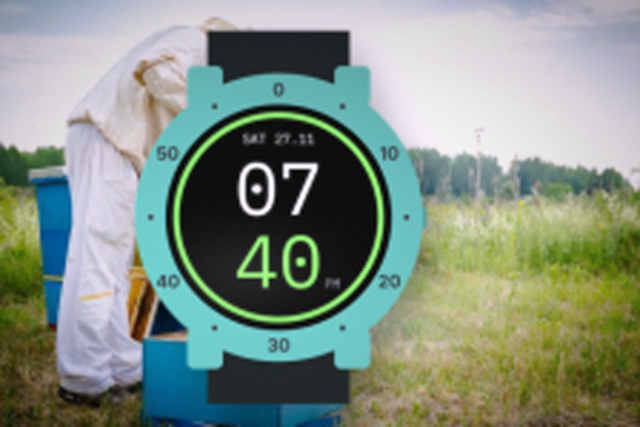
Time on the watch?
7:40
